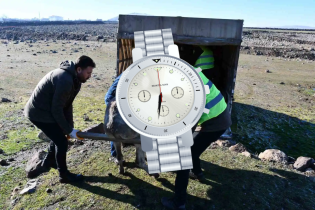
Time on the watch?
6:32
